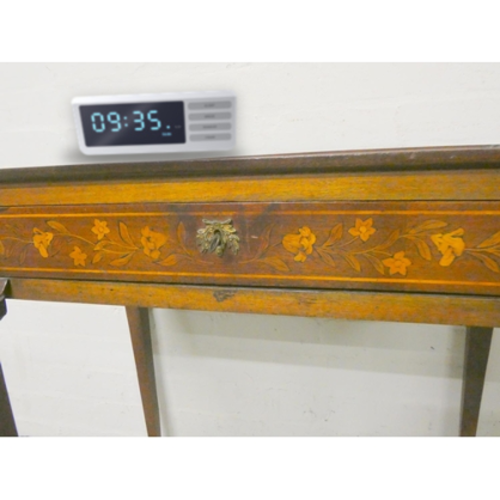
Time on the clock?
9:35
